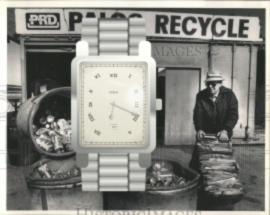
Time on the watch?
6:19
